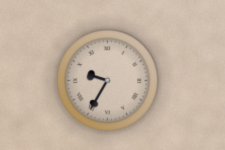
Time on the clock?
9:35
